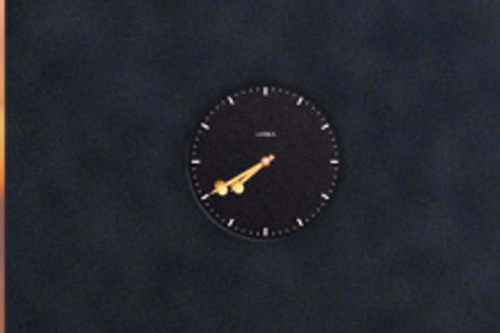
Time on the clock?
7:40
